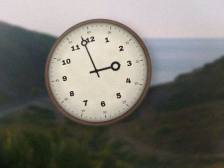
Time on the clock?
2:58
